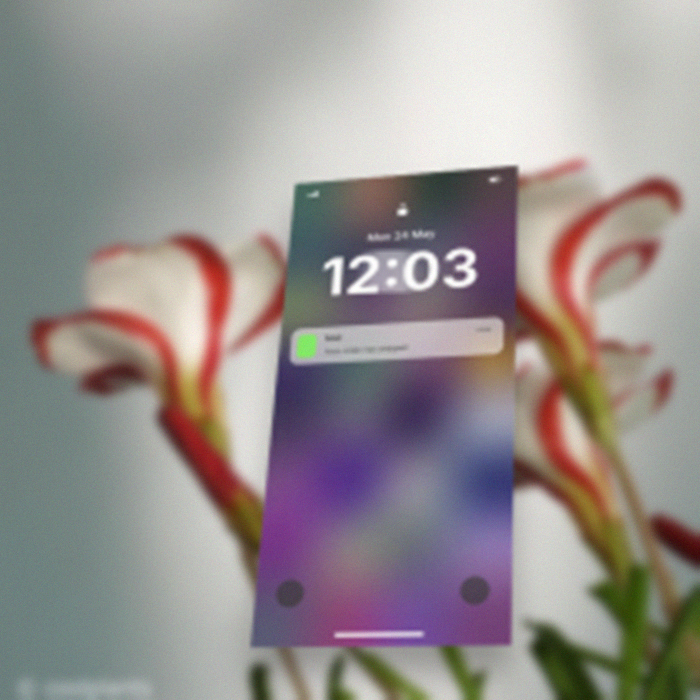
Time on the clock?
12:03
